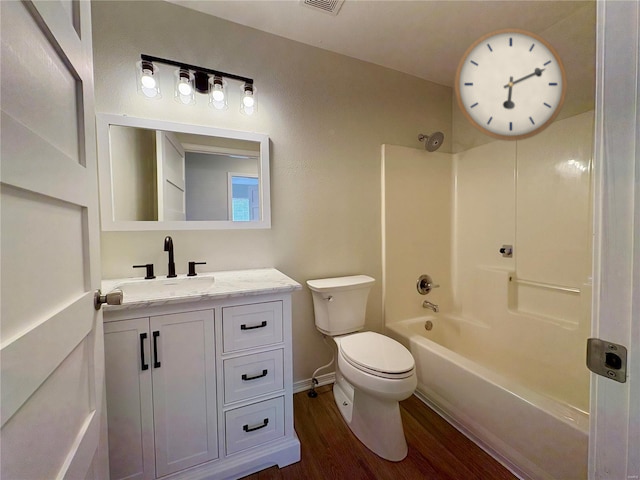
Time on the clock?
6:11
